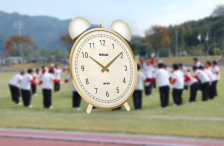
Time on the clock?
10:09
